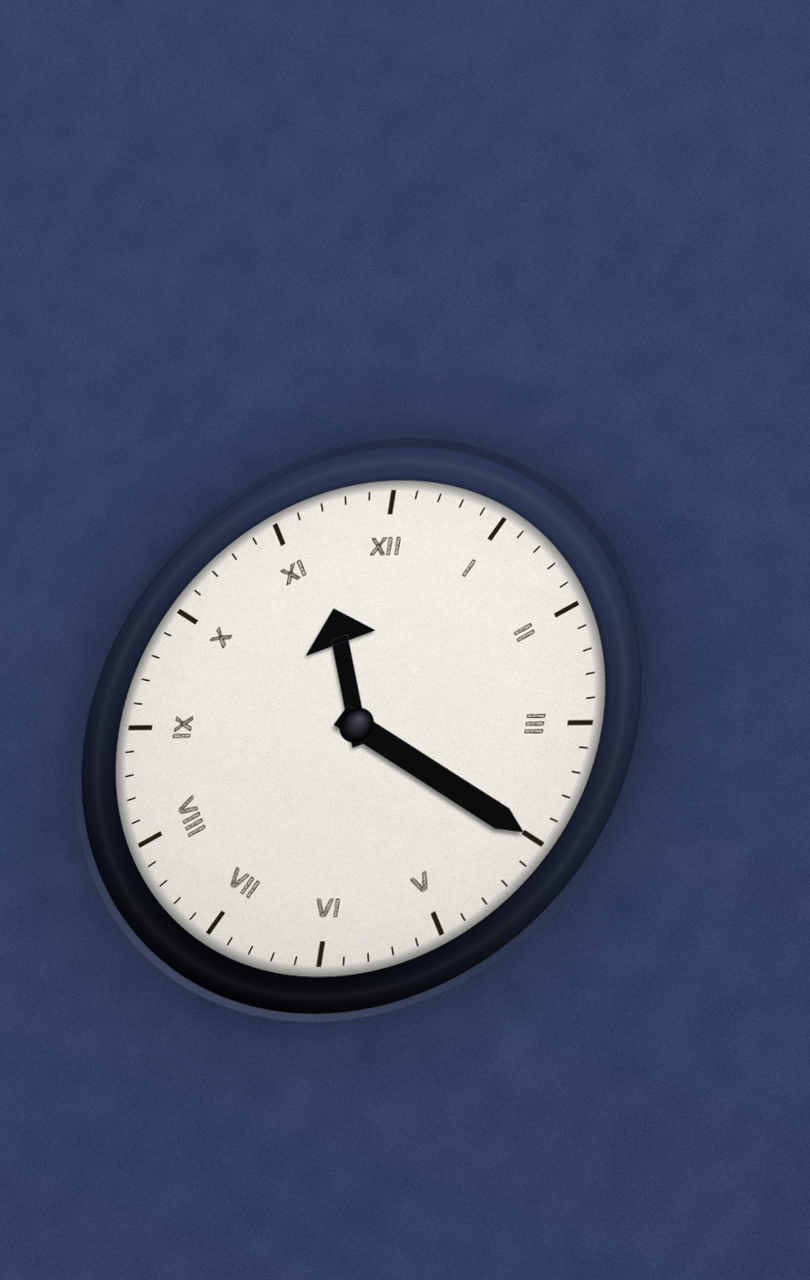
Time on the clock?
11:20
